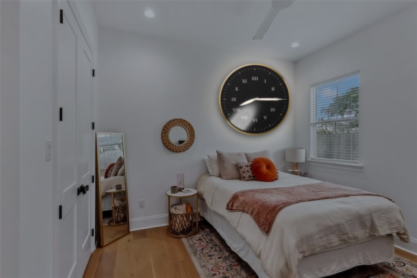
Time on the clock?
8:15
